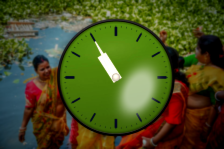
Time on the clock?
10:55
